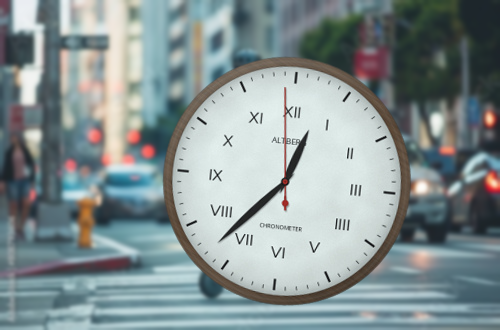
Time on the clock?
12:36:59
